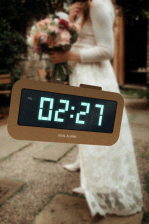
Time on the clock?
2:27
